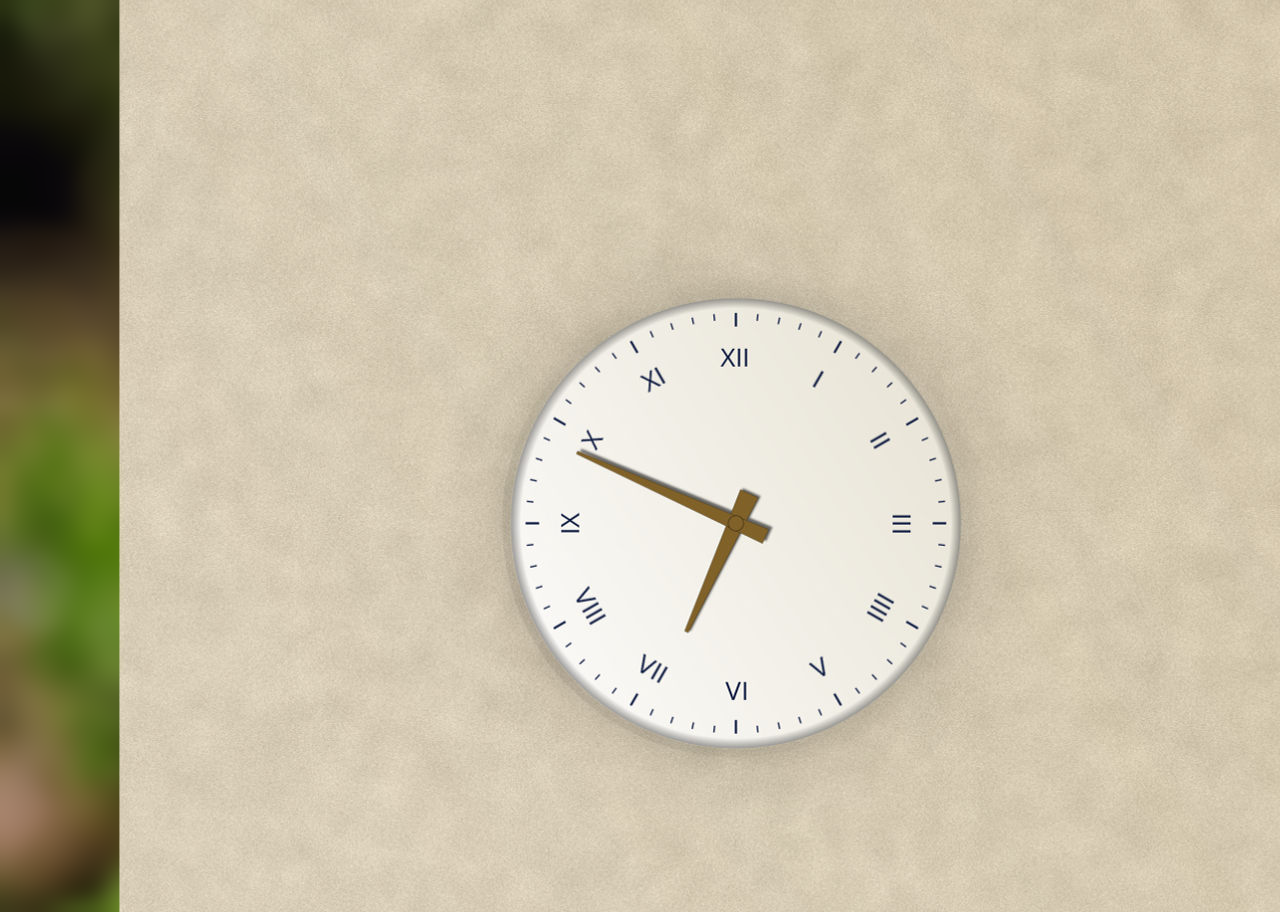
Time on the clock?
6:49
